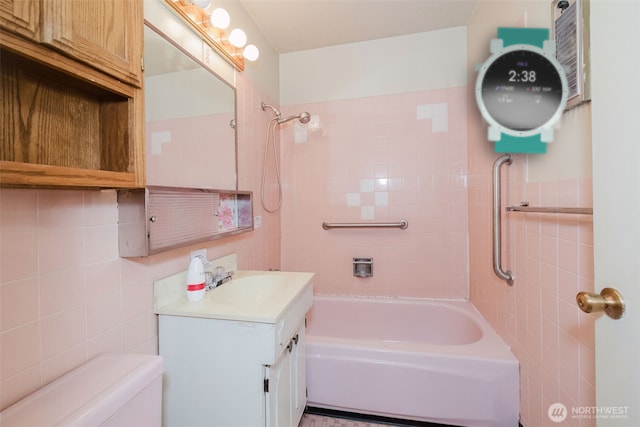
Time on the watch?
2:38
